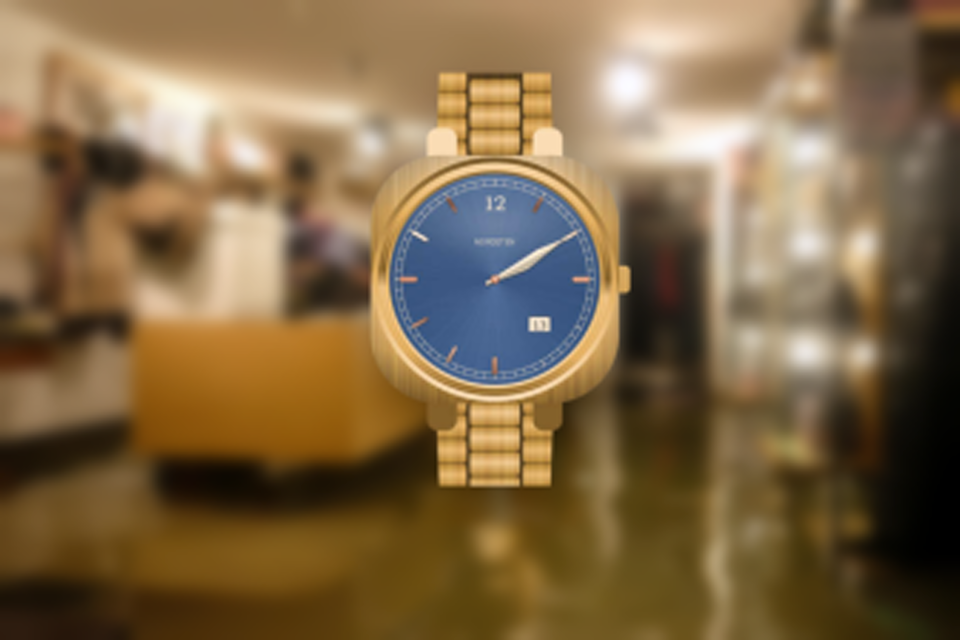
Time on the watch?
2:10
